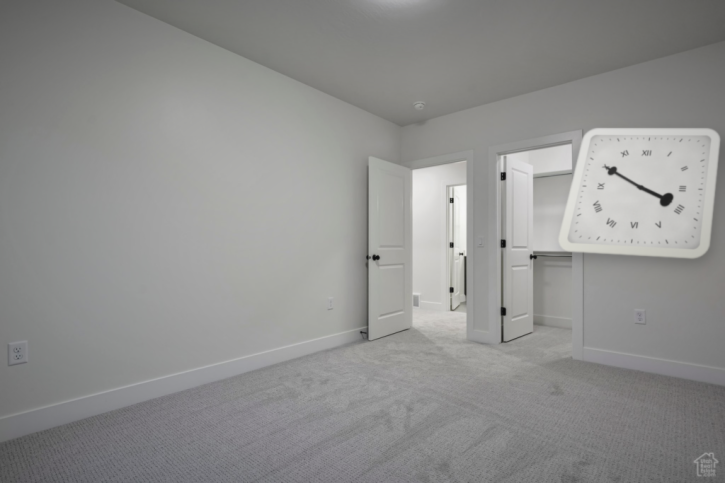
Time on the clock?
3:50
